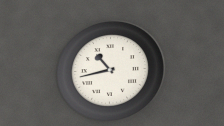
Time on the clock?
10:43
